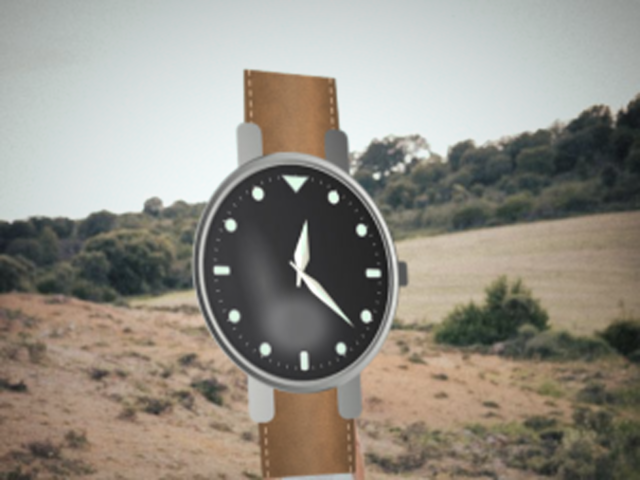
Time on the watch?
12:22
